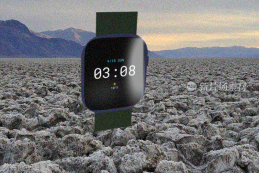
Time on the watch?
3:08
